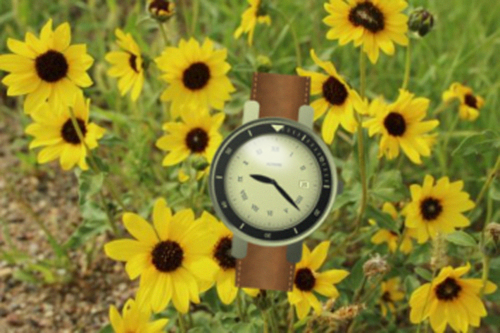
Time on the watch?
9:22
